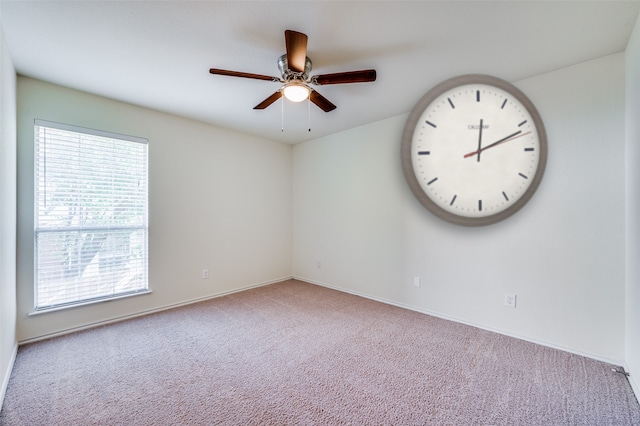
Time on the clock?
12:11:12
